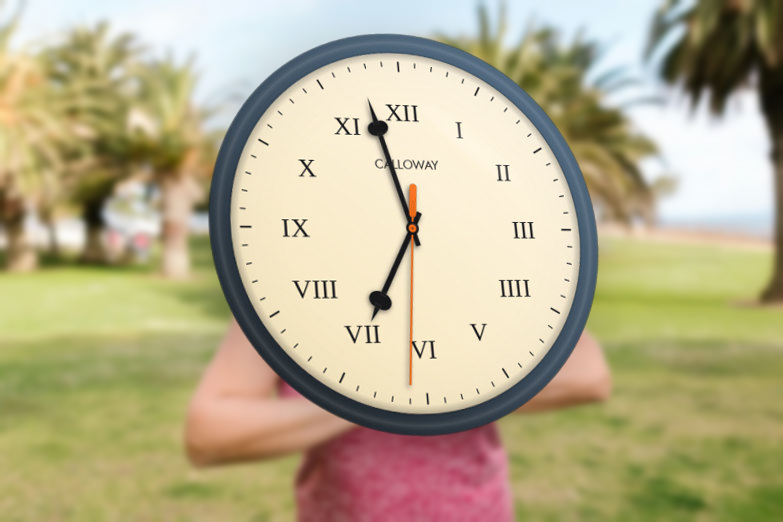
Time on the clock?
6:57:31
